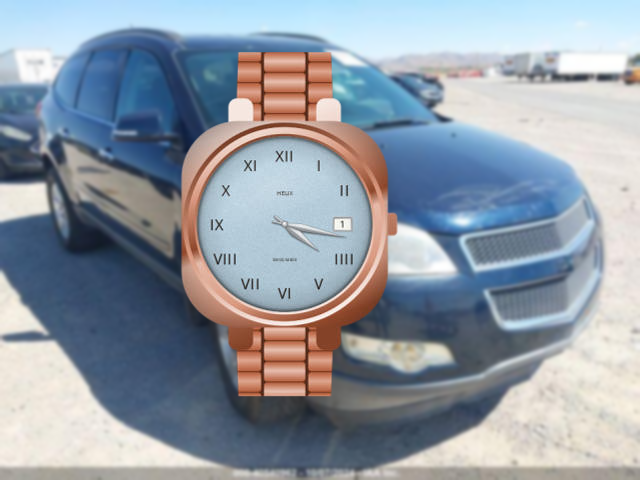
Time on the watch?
4:17
